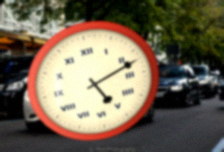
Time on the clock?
5:12
